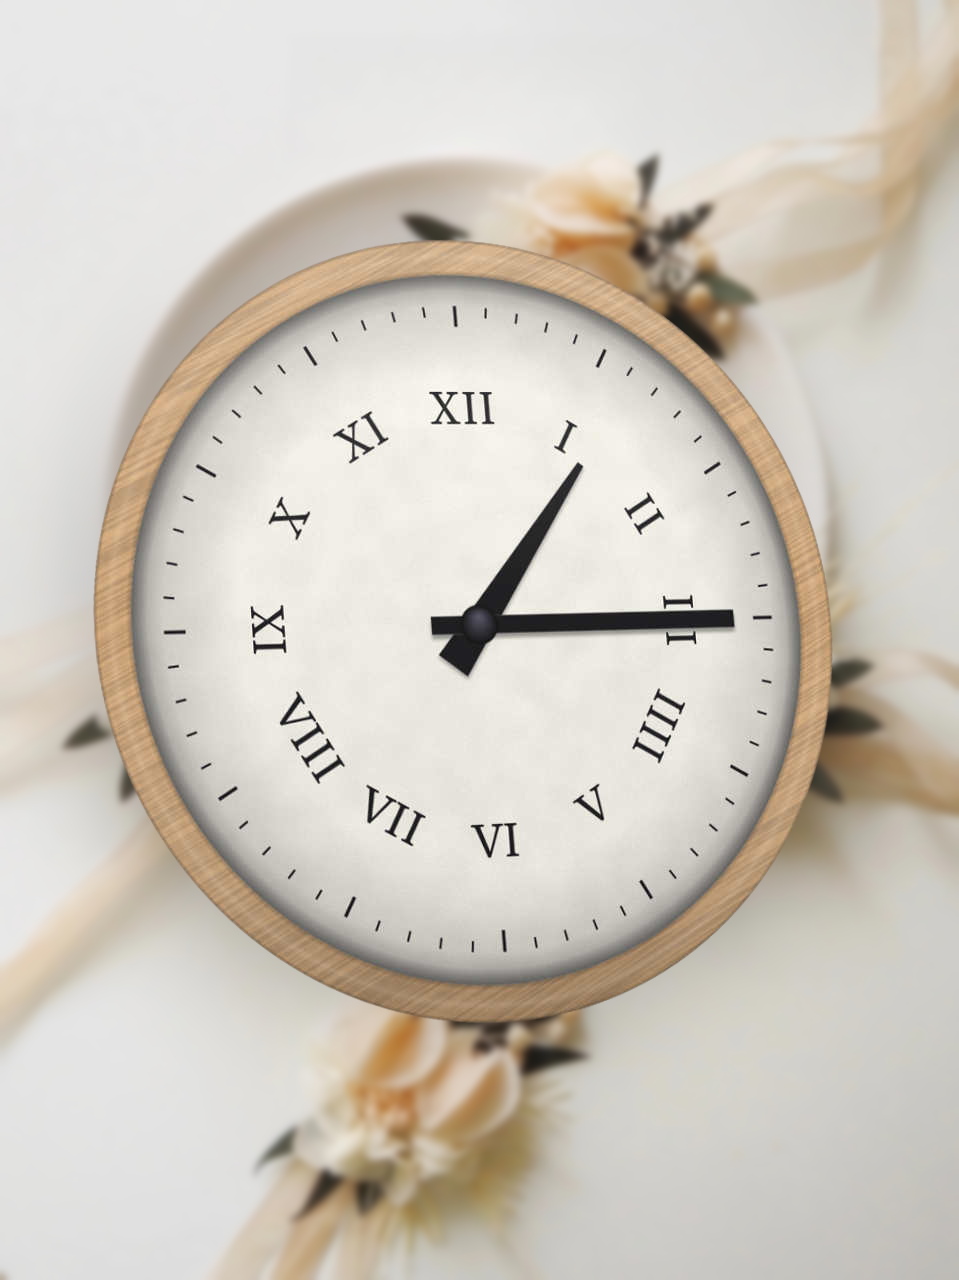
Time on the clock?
1:15
